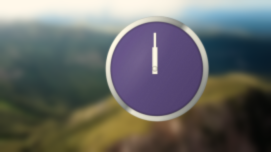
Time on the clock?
12:00
